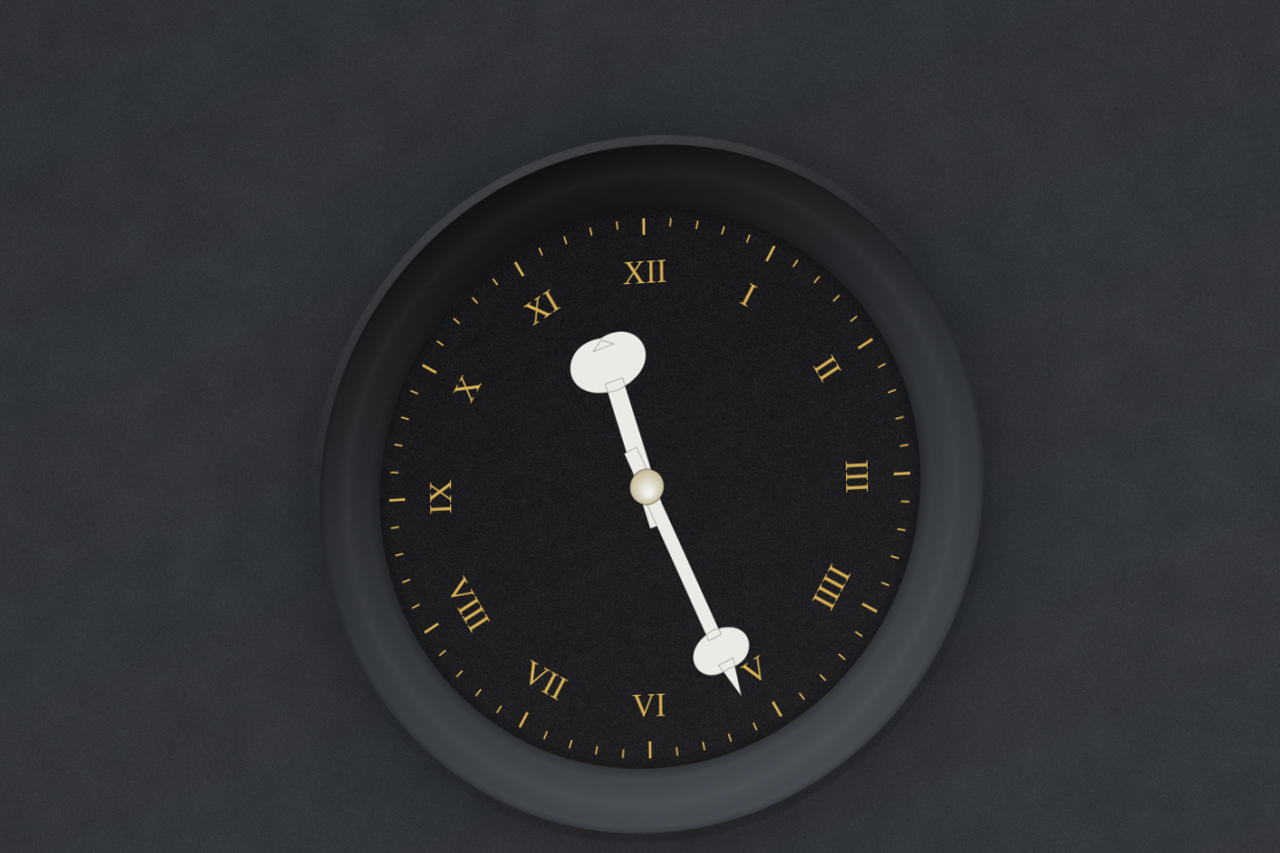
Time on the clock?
11:26
